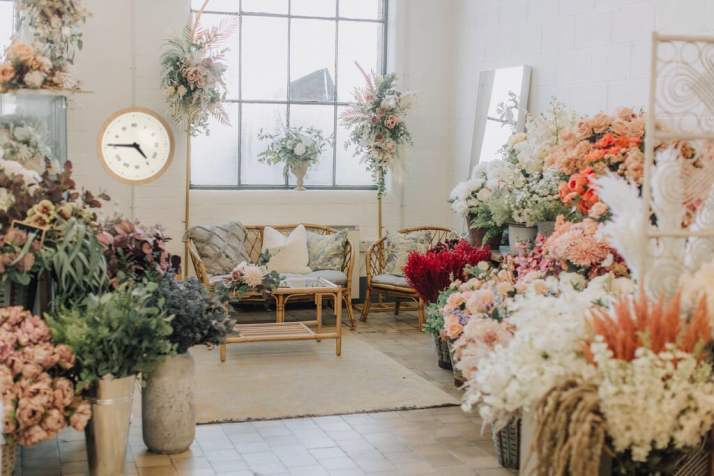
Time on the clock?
4:46
